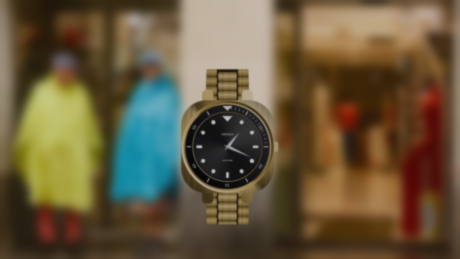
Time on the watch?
1:19
